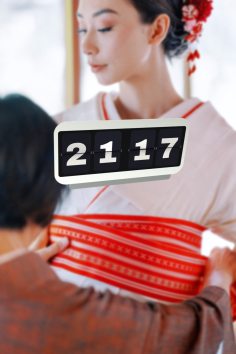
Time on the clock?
21:17
